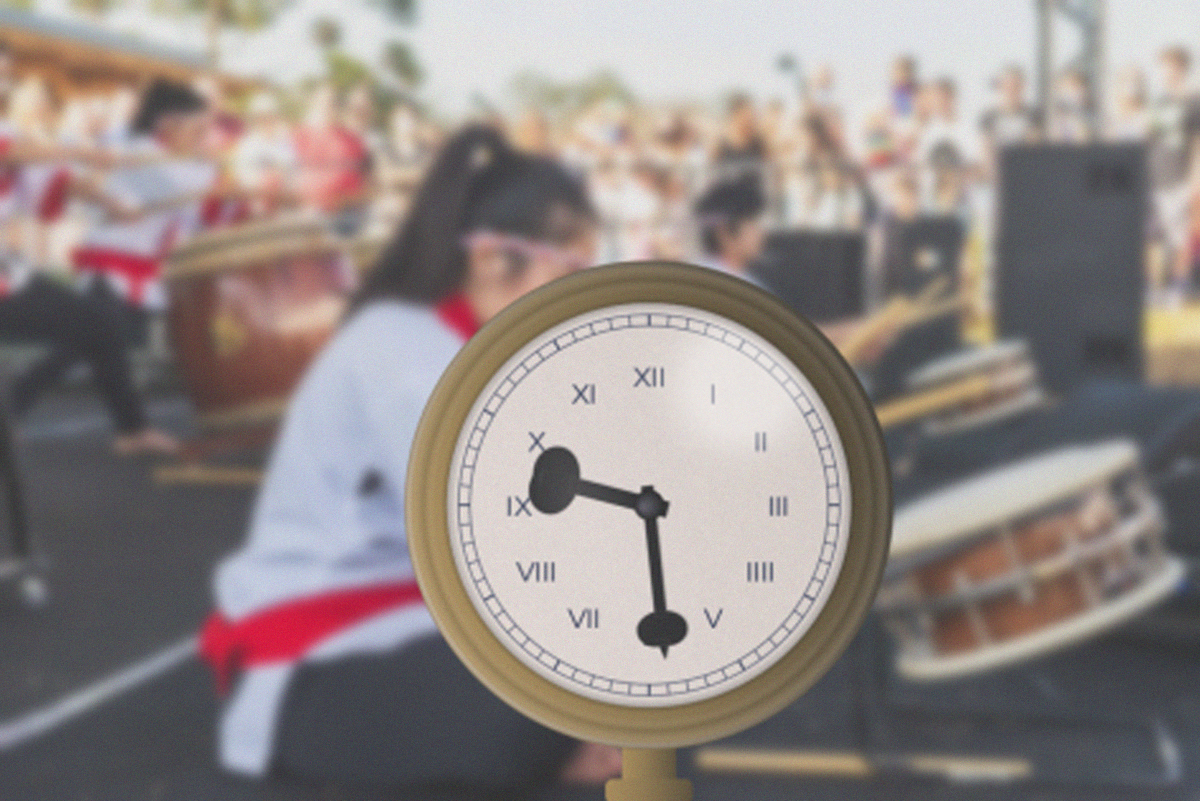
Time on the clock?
9:29
